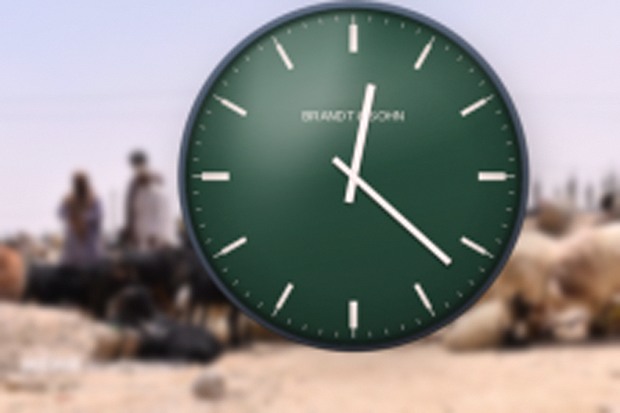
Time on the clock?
12:22
